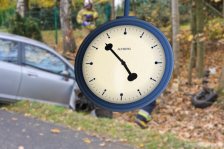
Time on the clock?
4:53
